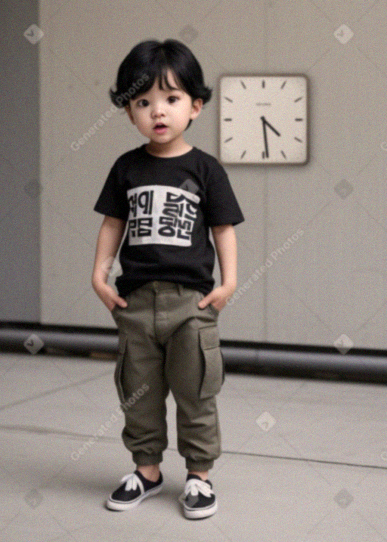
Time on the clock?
4:29
